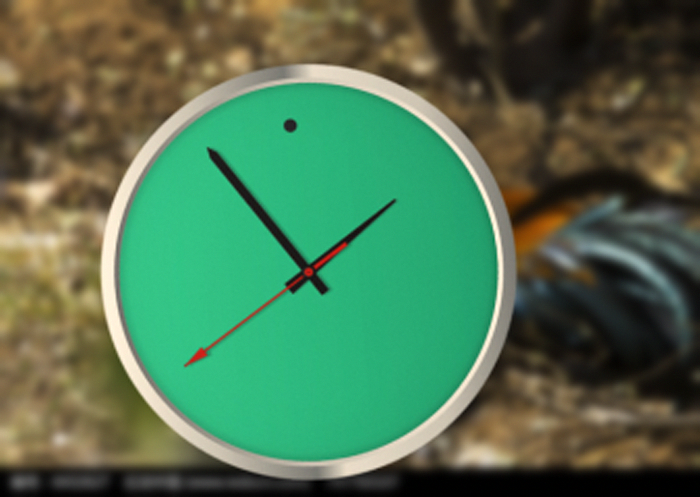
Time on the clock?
1:54:40
